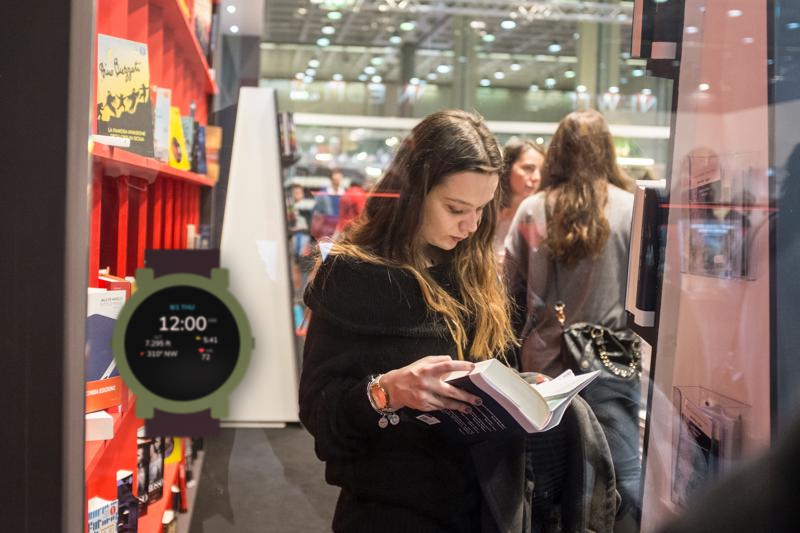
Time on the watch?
12:00
